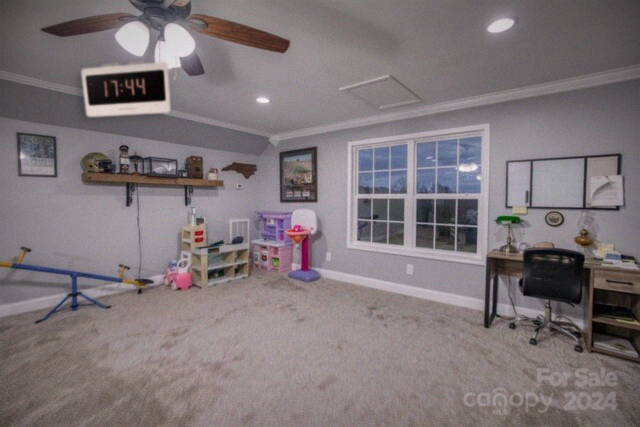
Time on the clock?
17:44
